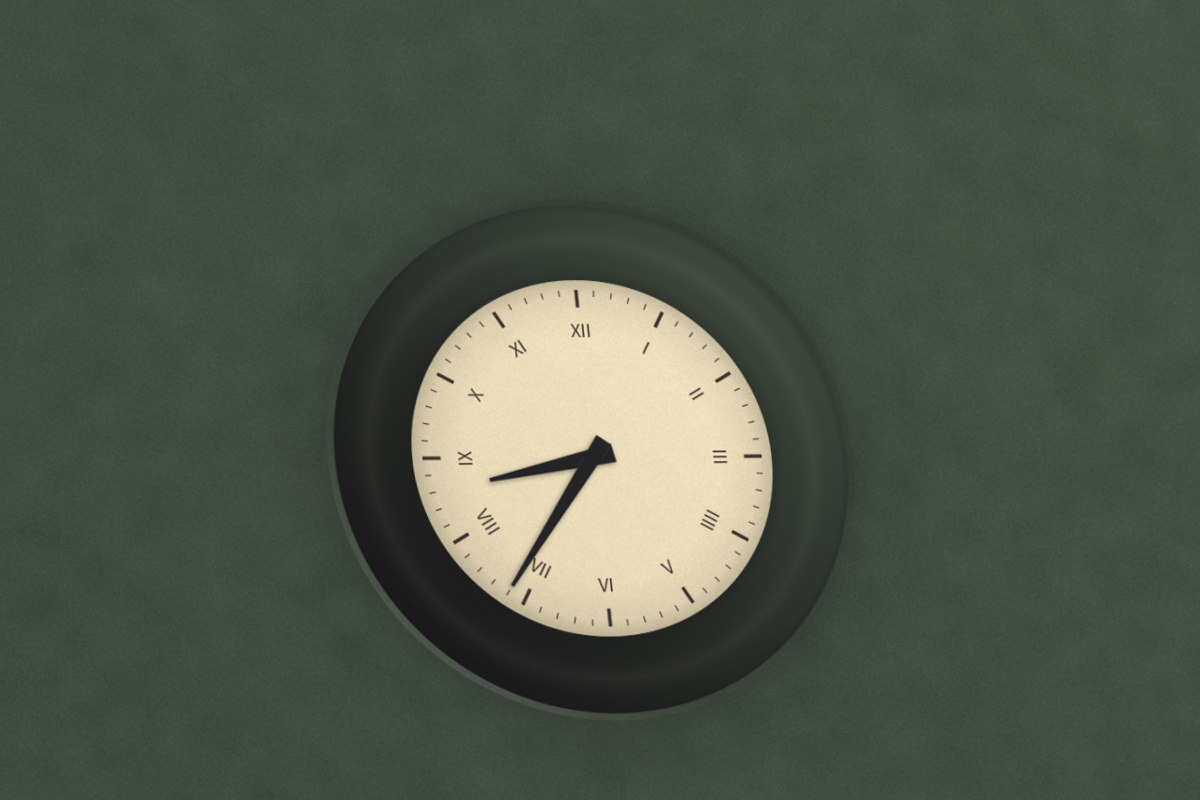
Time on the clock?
8:36
